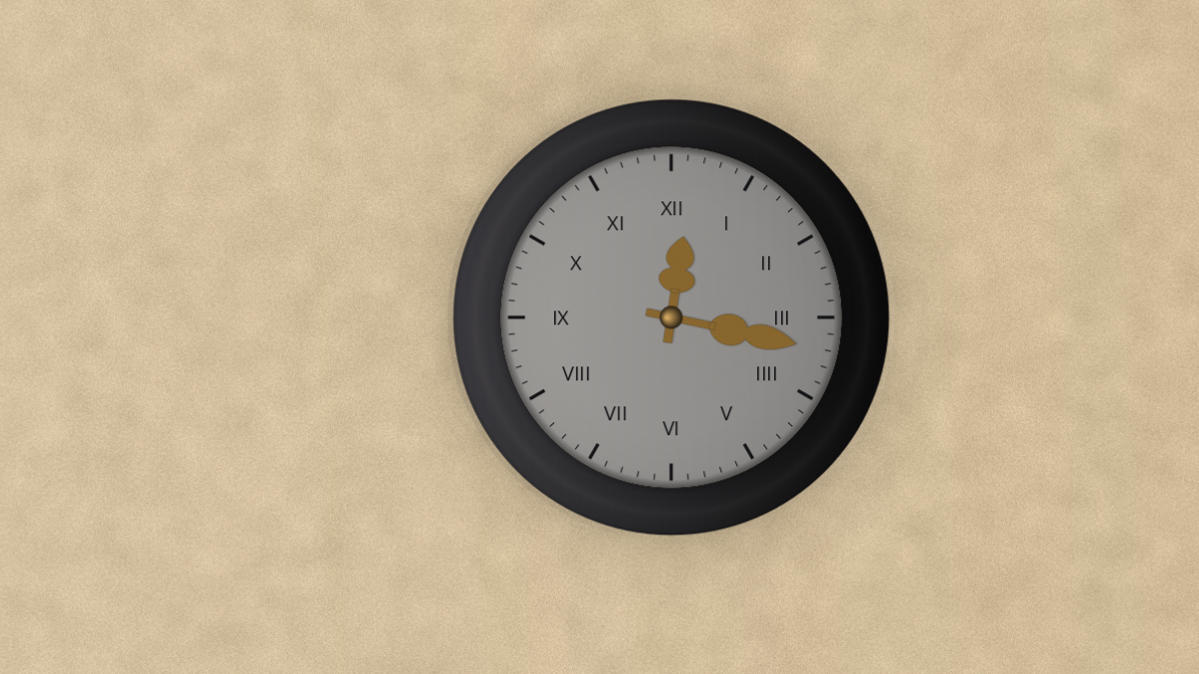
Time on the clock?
12:17
